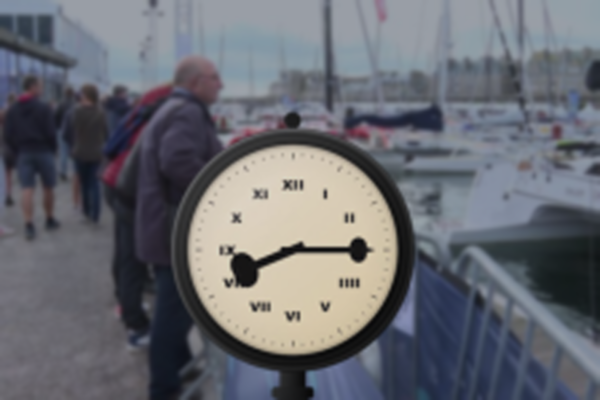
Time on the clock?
8:15
